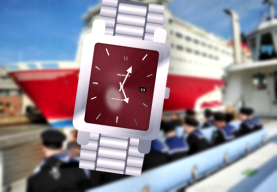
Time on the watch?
5:03
